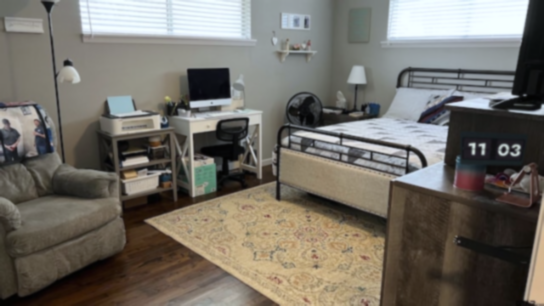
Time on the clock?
11:03
